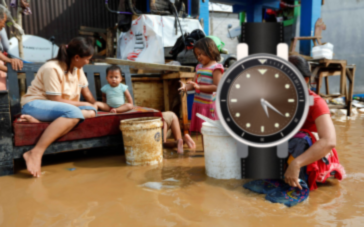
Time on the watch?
5:21
